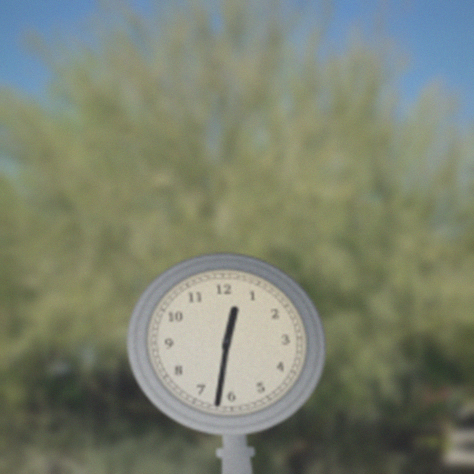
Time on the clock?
12:32
